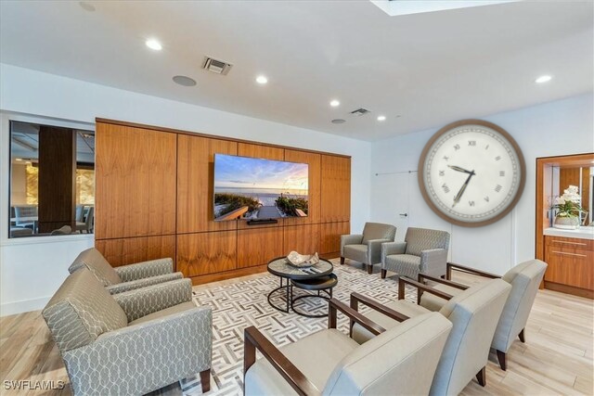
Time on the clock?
9:35
